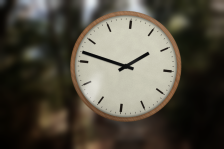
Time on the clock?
1:47
